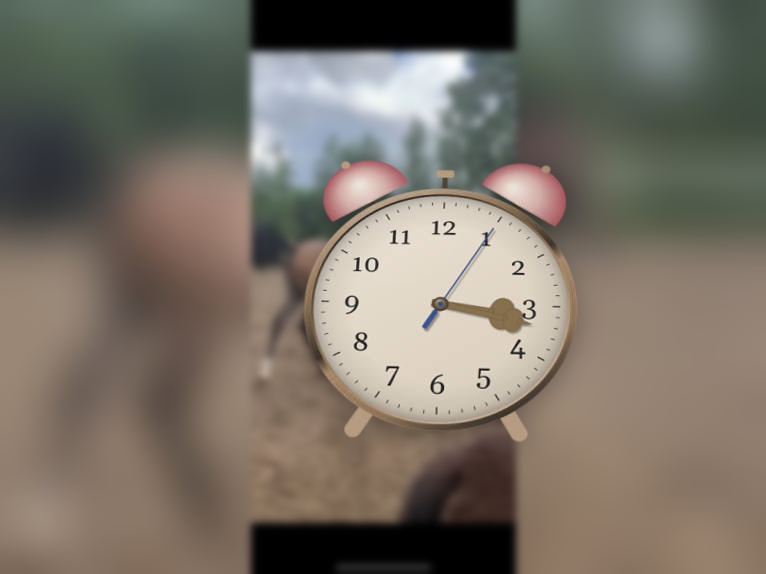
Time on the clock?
3:17:05
